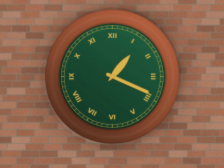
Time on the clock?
1:19
